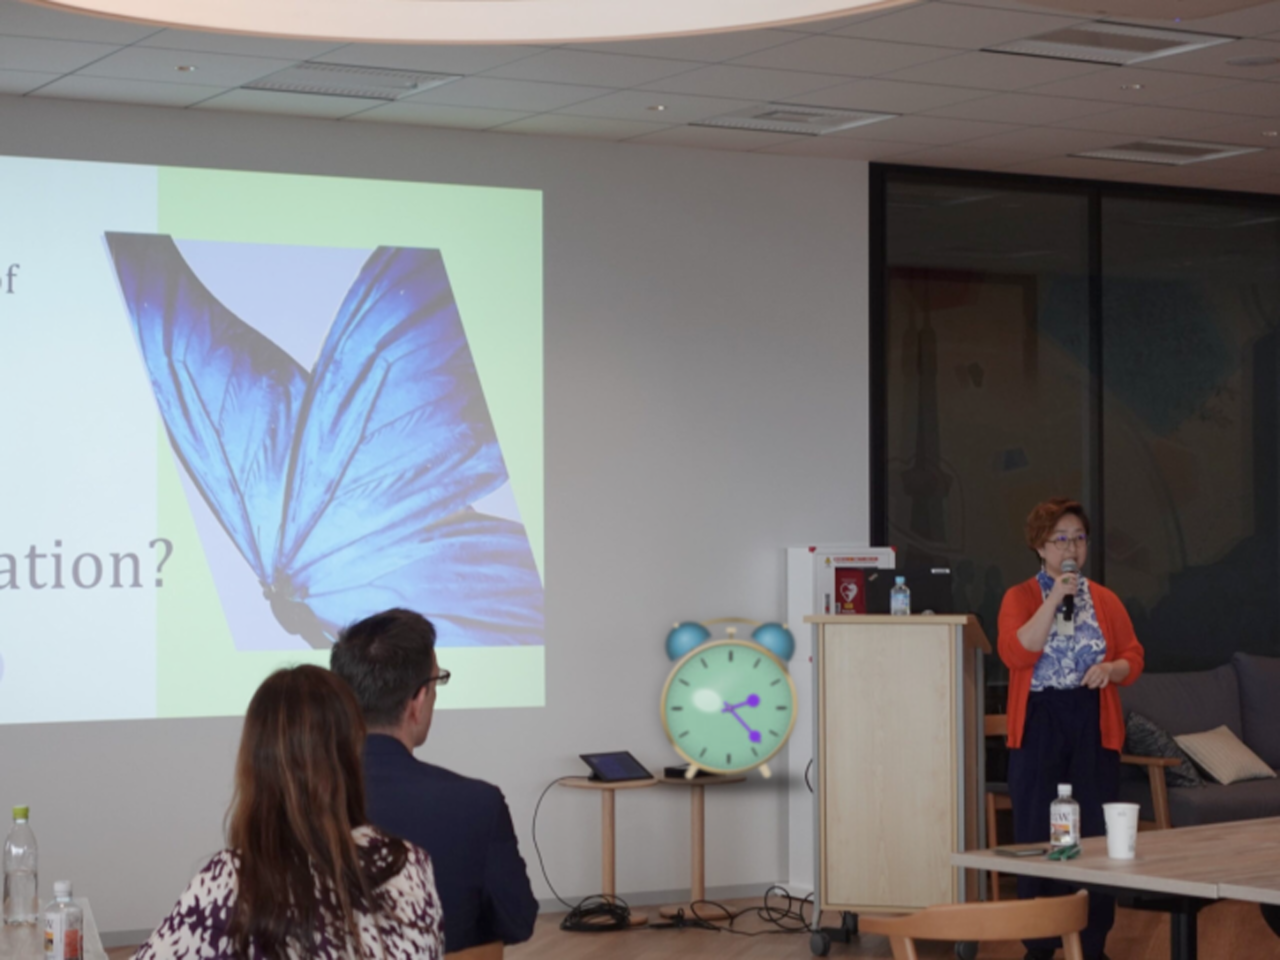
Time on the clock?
2:23
